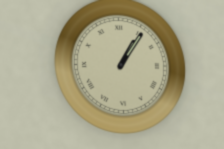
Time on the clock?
1:06
